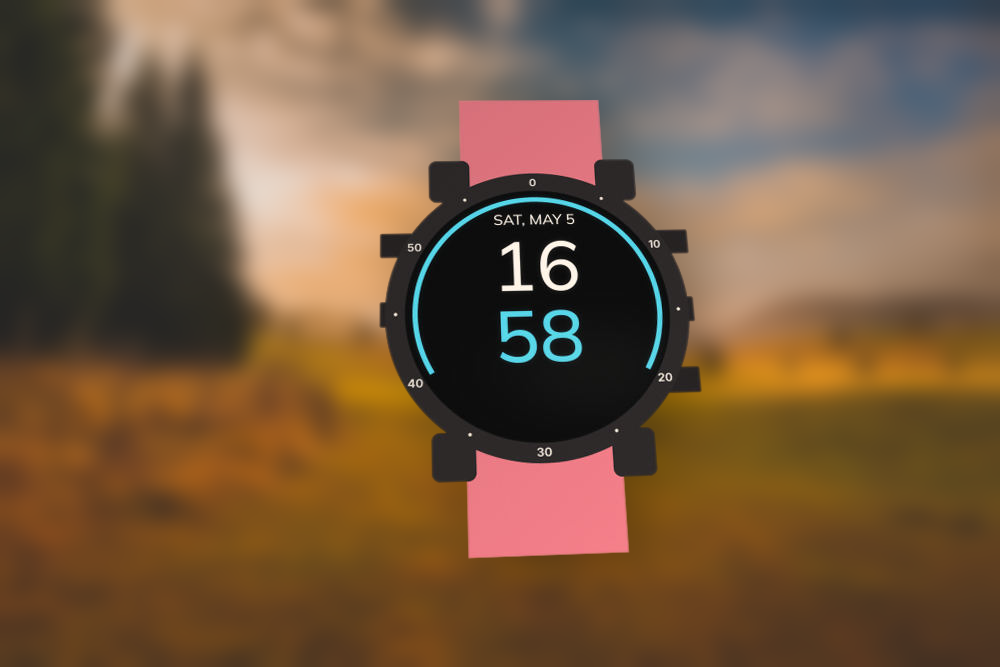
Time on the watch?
16:58
